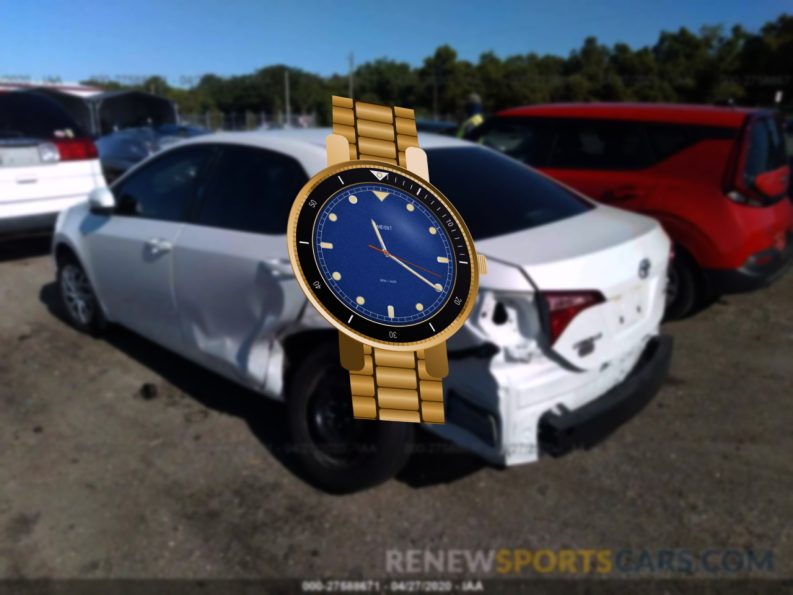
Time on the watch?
11:20:18
